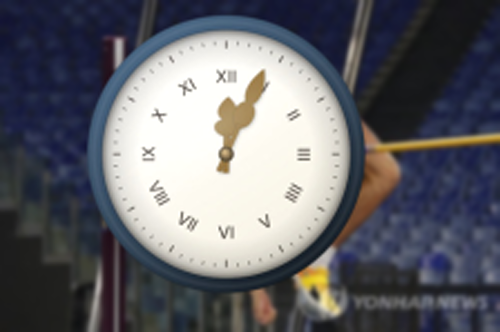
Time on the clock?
12:04
